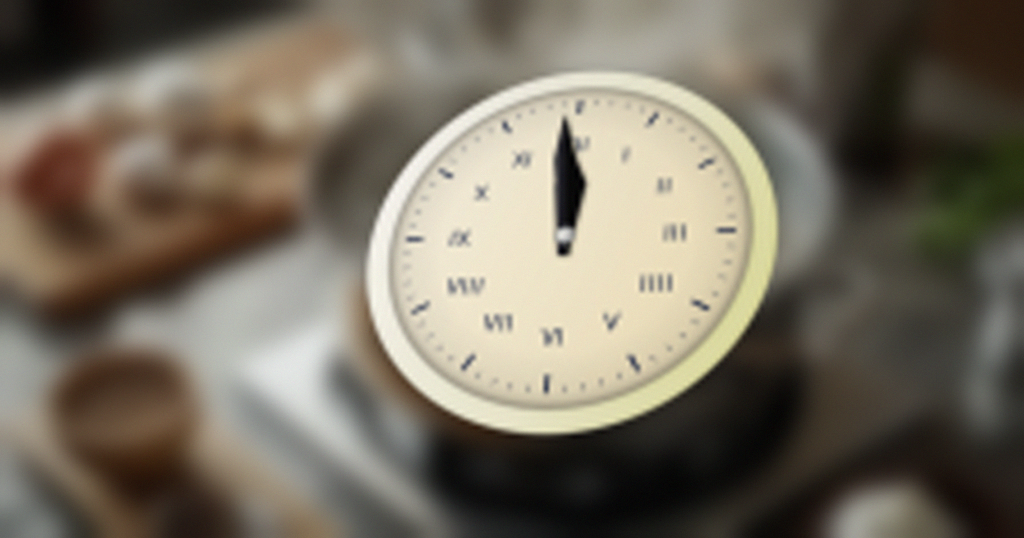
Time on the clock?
11:59
